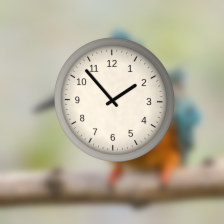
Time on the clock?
1:53
